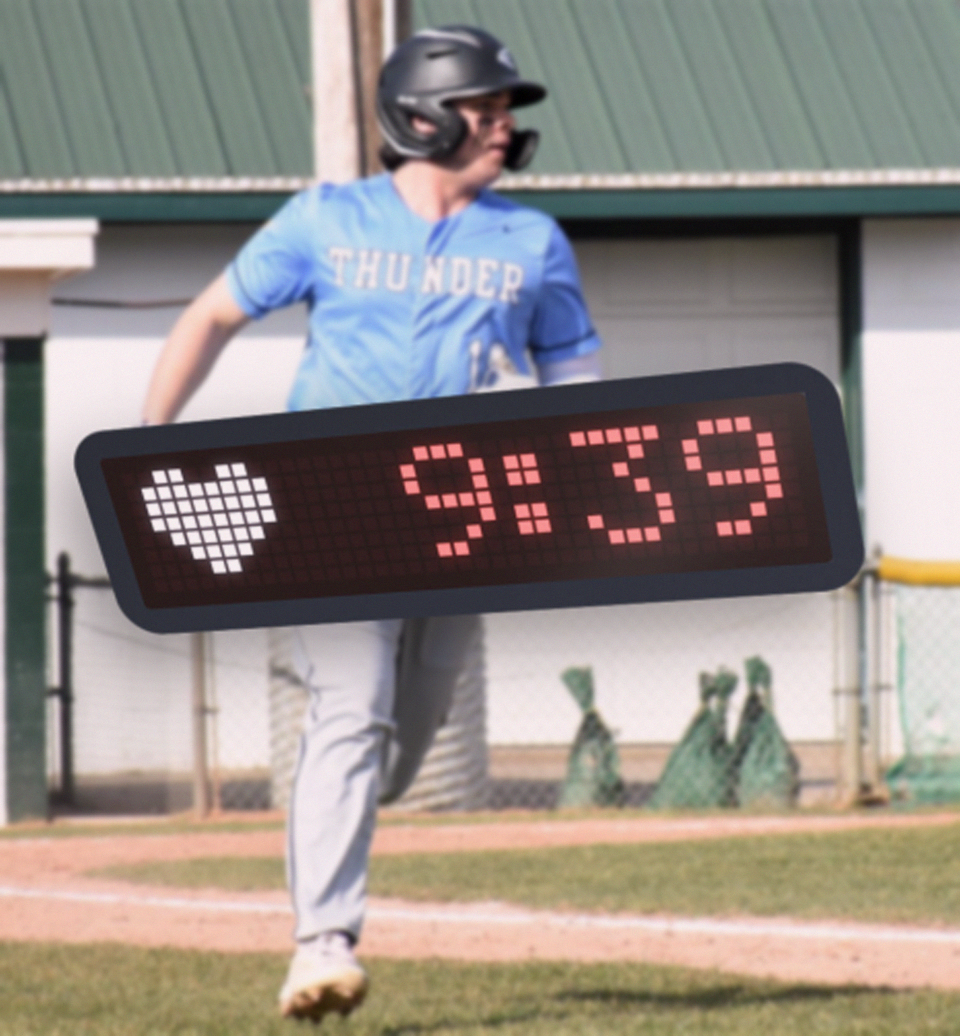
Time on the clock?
9:39
